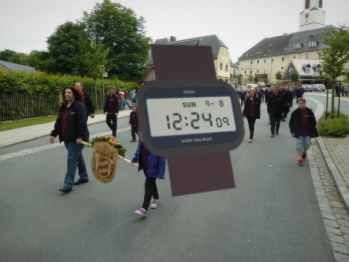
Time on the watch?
12:24:09
